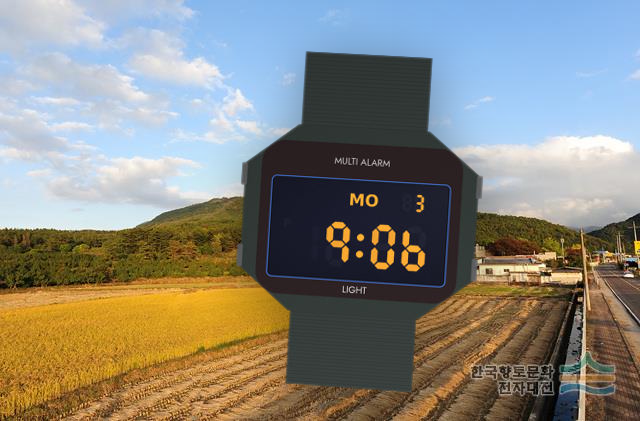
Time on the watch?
9:06
